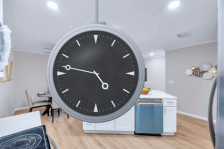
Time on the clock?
4:47
